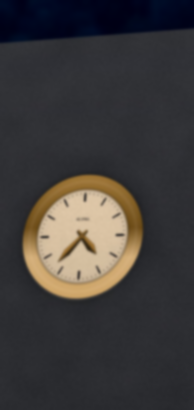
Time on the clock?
4:37
